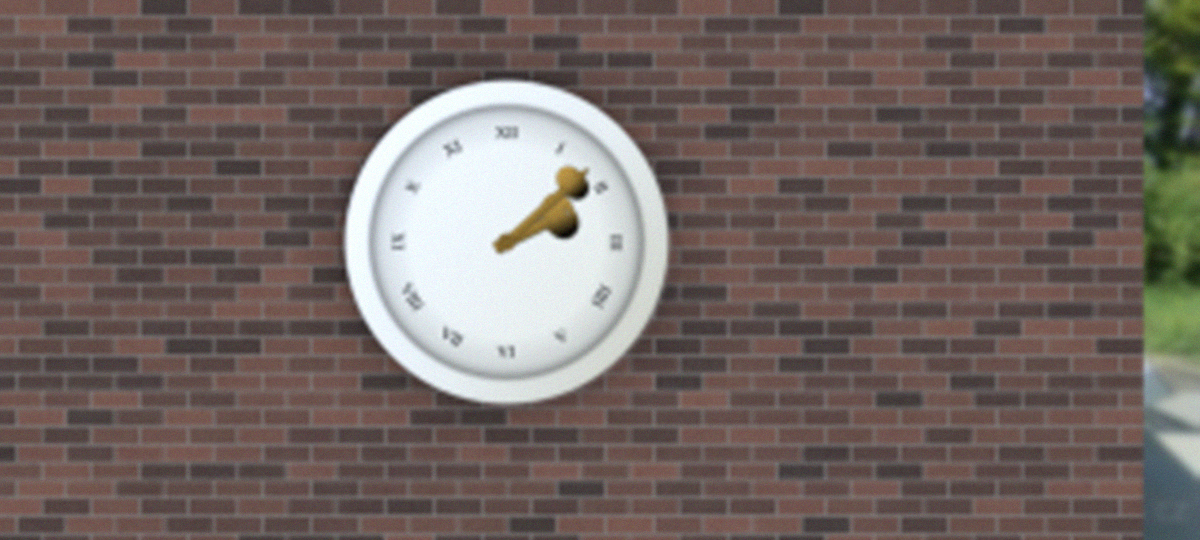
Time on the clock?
2:08
